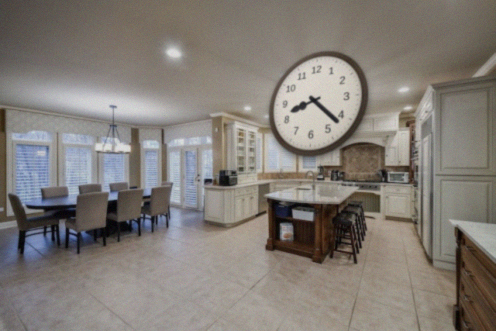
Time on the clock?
8:22
